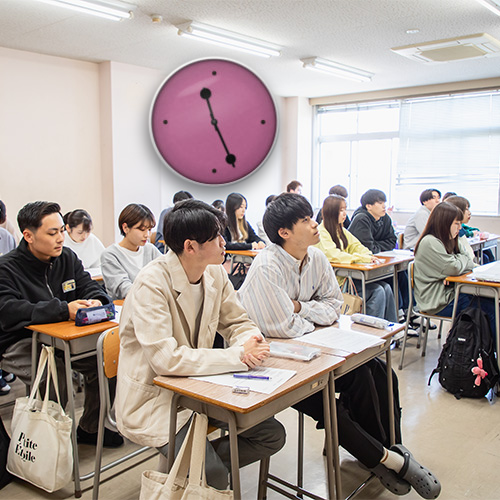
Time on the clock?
11:26
